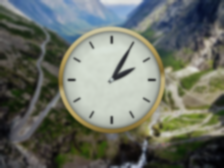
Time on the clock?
2:05
